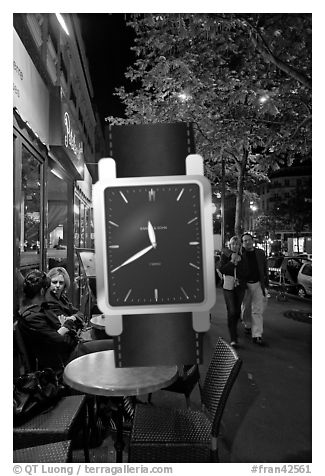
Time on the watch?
11:40
